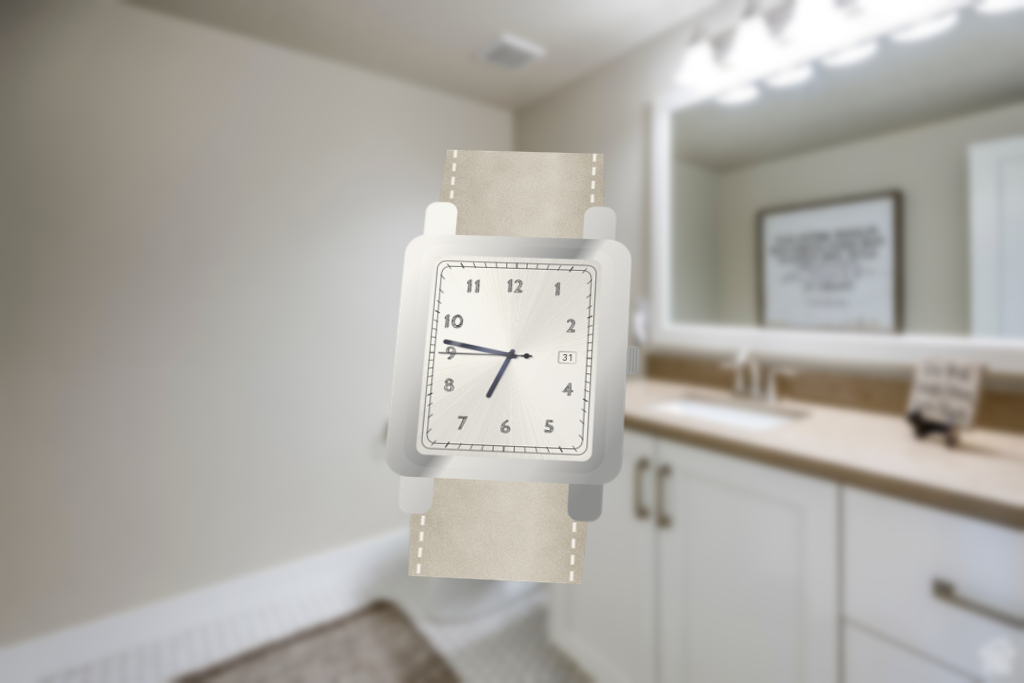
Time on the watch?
6:46:45
